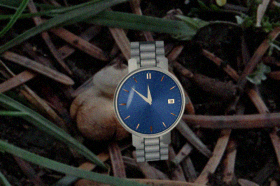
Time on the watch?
11:52
